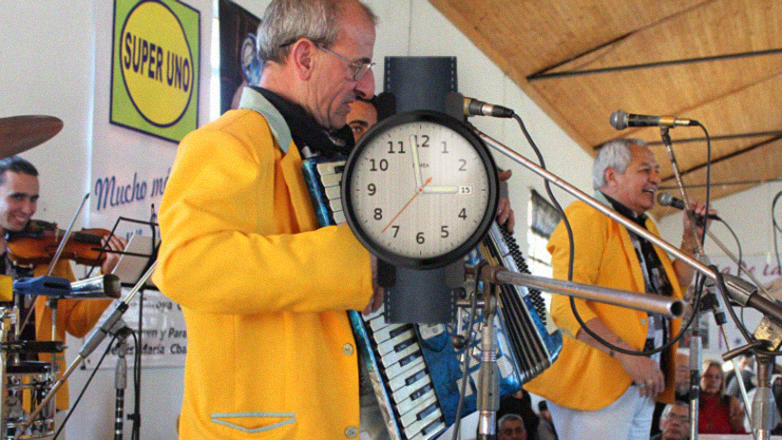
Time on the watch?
2:58:37
